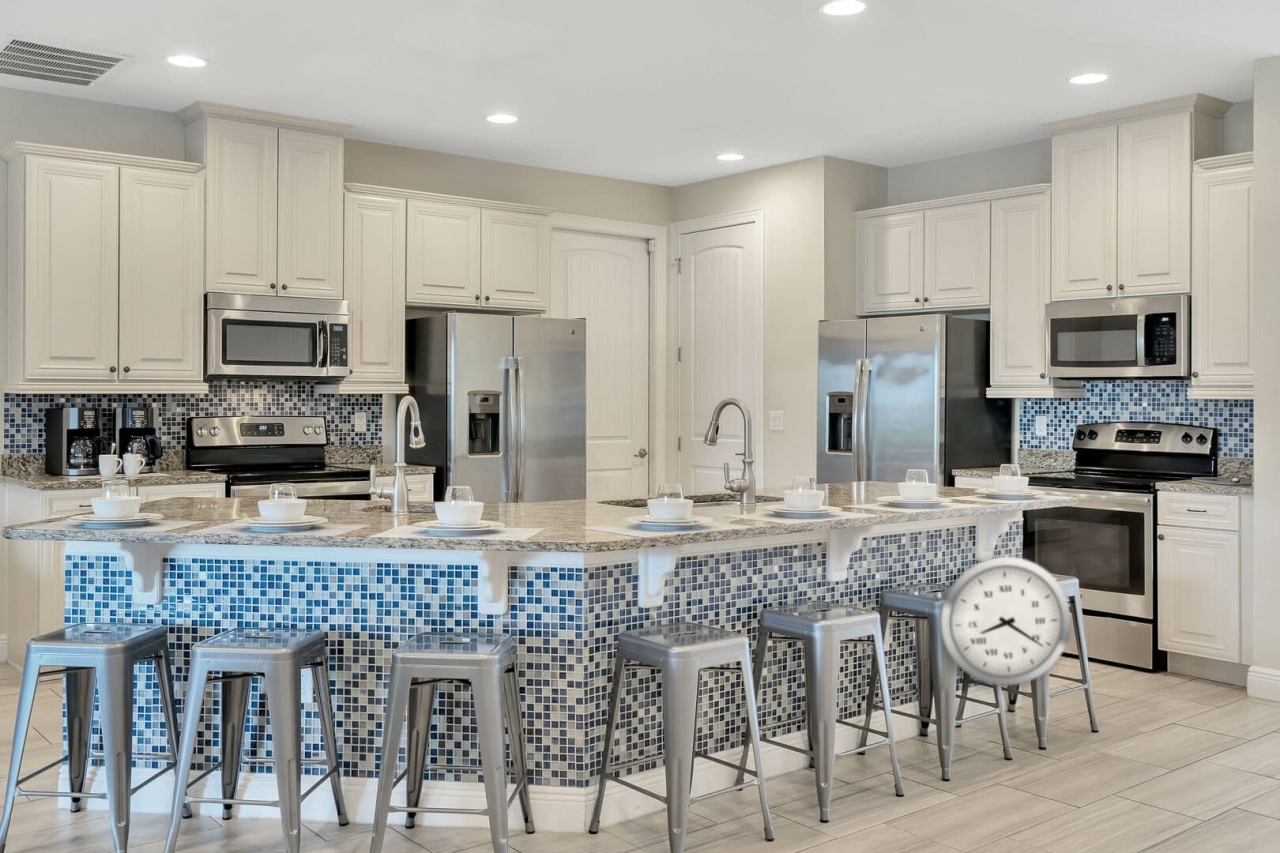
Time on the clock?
8:21
